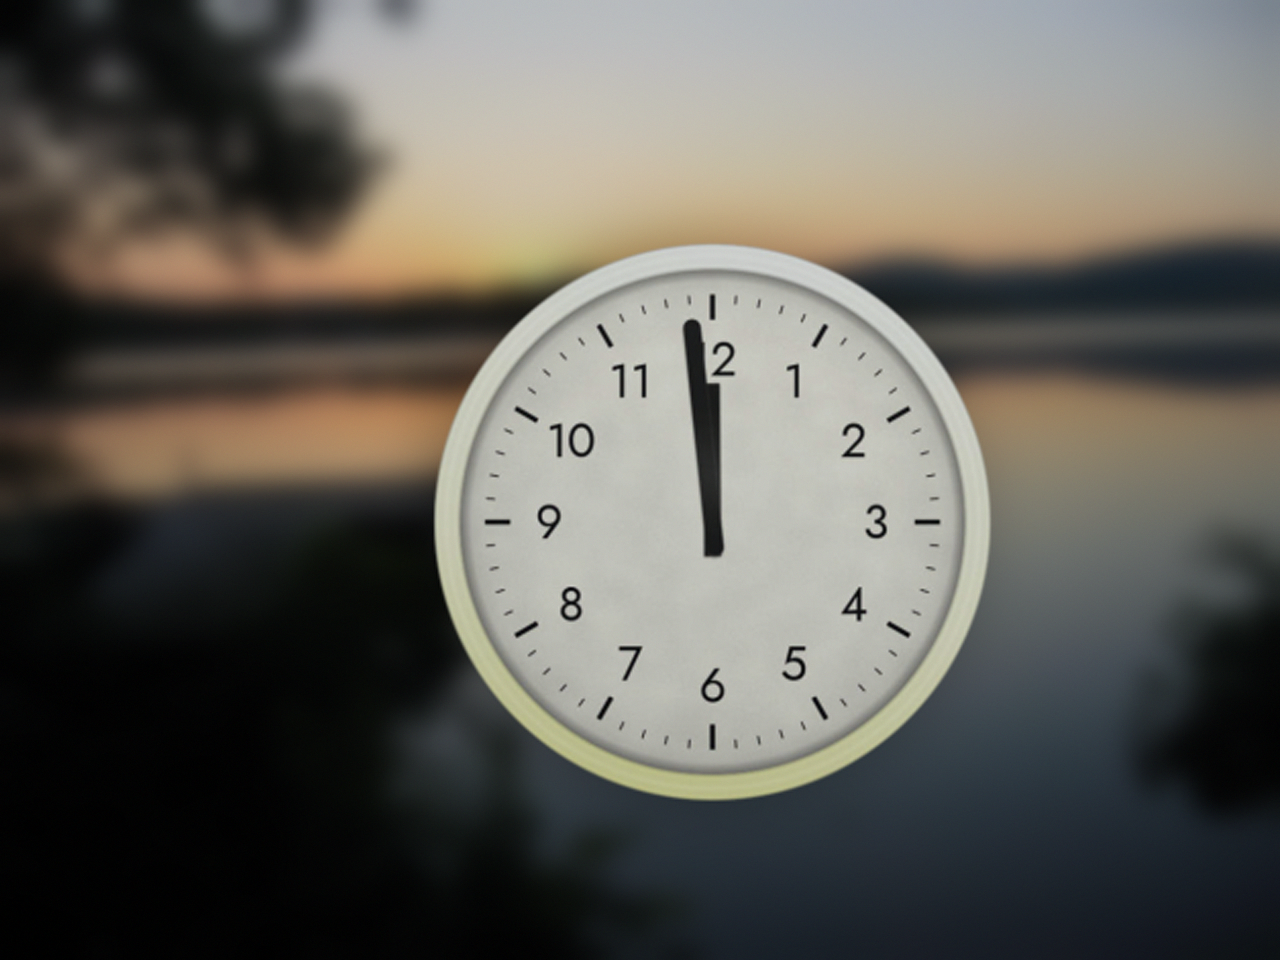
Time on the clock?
11:59
